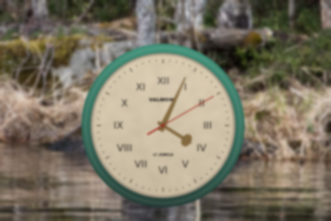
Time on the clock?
4:04:10
